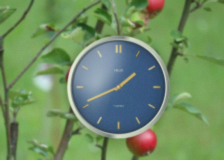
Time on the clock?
1:41
